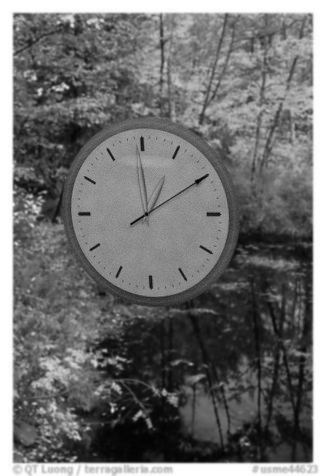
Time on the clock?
12:59:10
